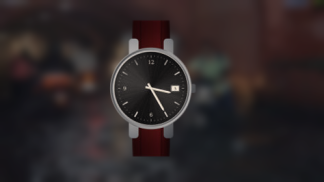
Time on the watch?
3:25
